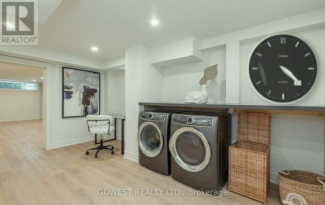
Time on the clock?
4:22
